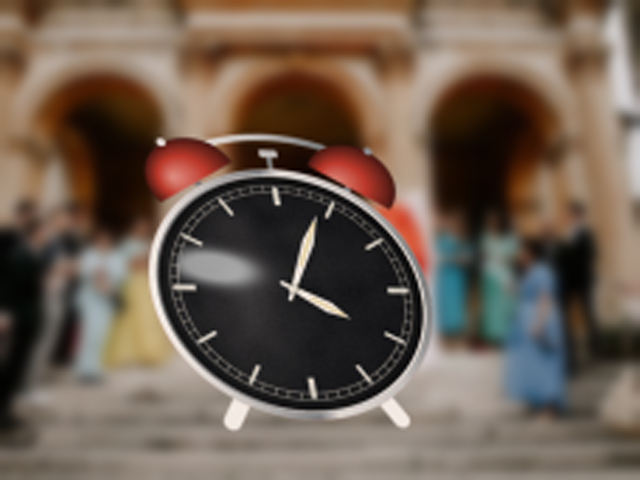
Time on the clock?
4:04
